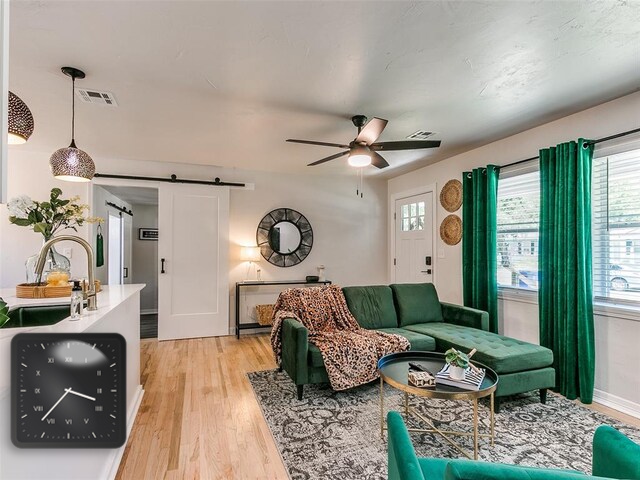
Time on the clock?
3:37
